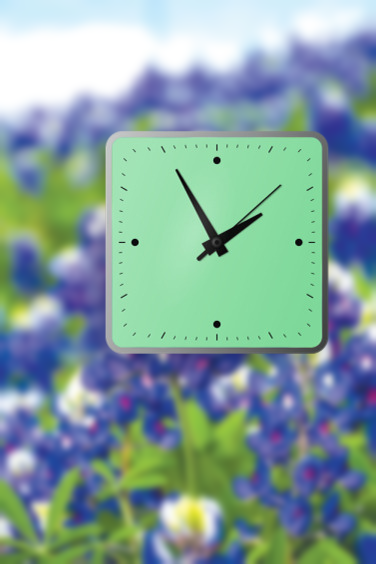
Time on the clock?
1:55:08
